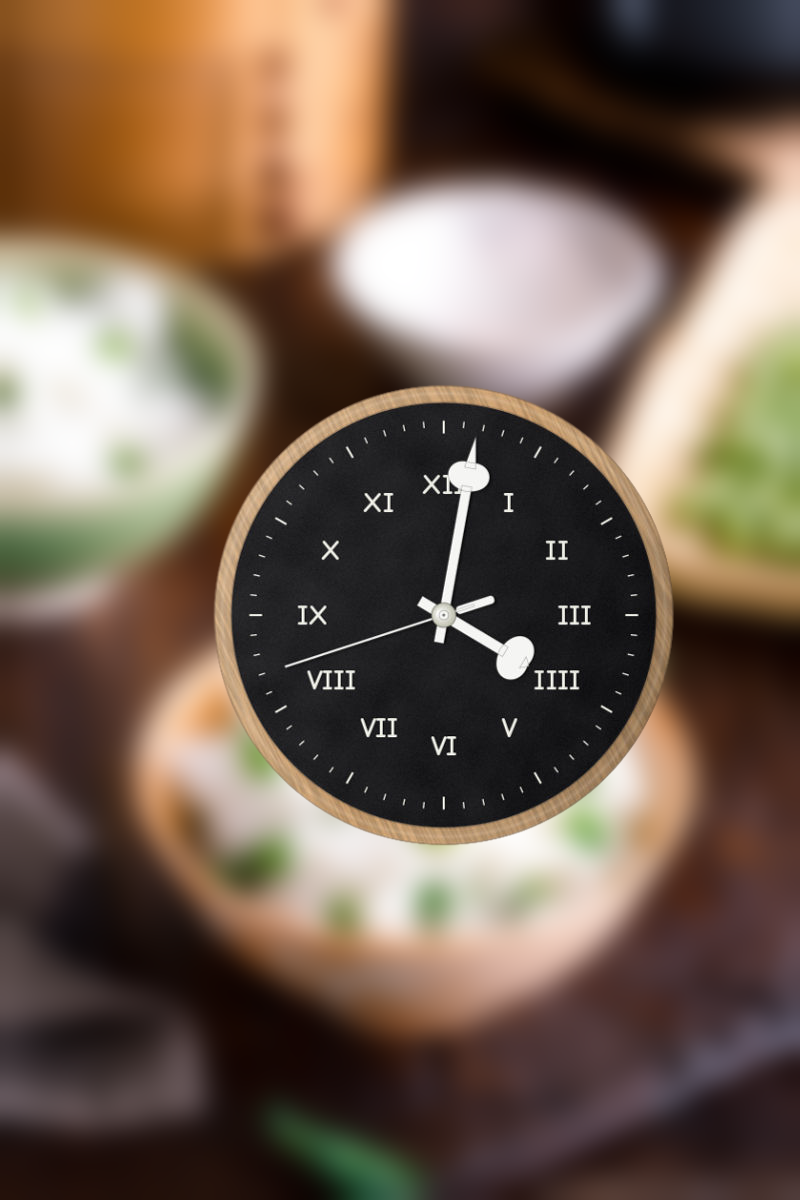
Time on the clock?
4:01:42
